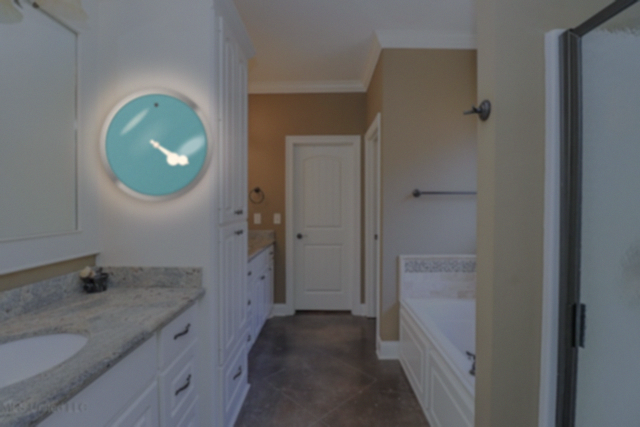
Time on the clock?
4:20
